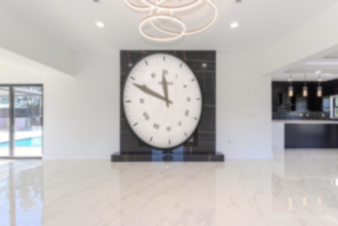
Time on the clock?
11:49
